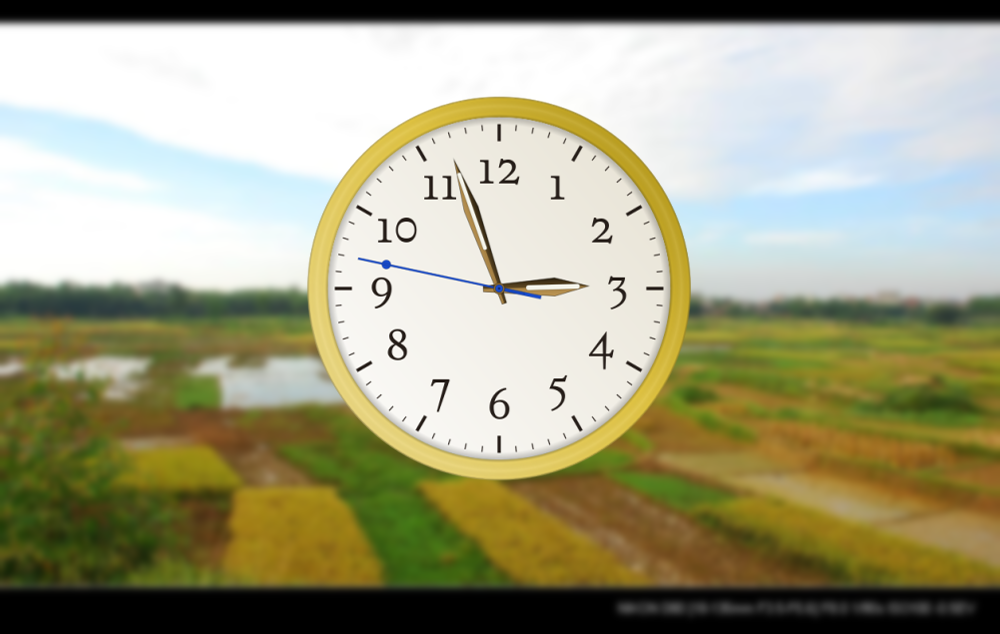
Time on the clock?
2:56:47
